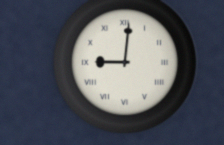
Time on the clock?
9:01
